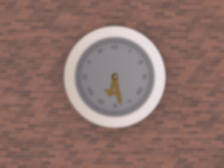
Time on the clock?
6:28
